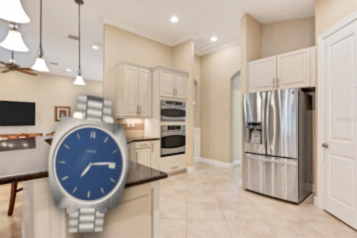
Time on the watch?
7:14
